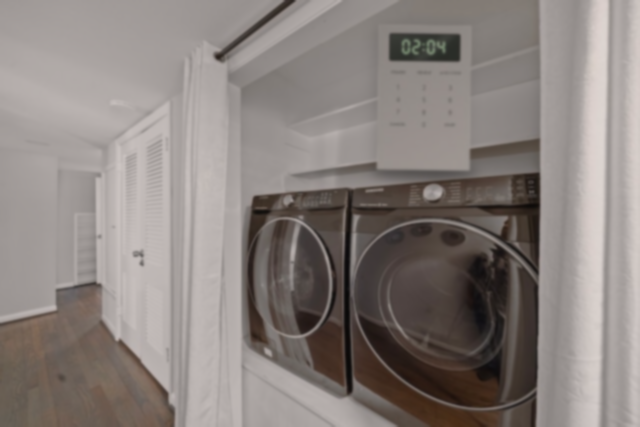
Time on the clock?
2:04
